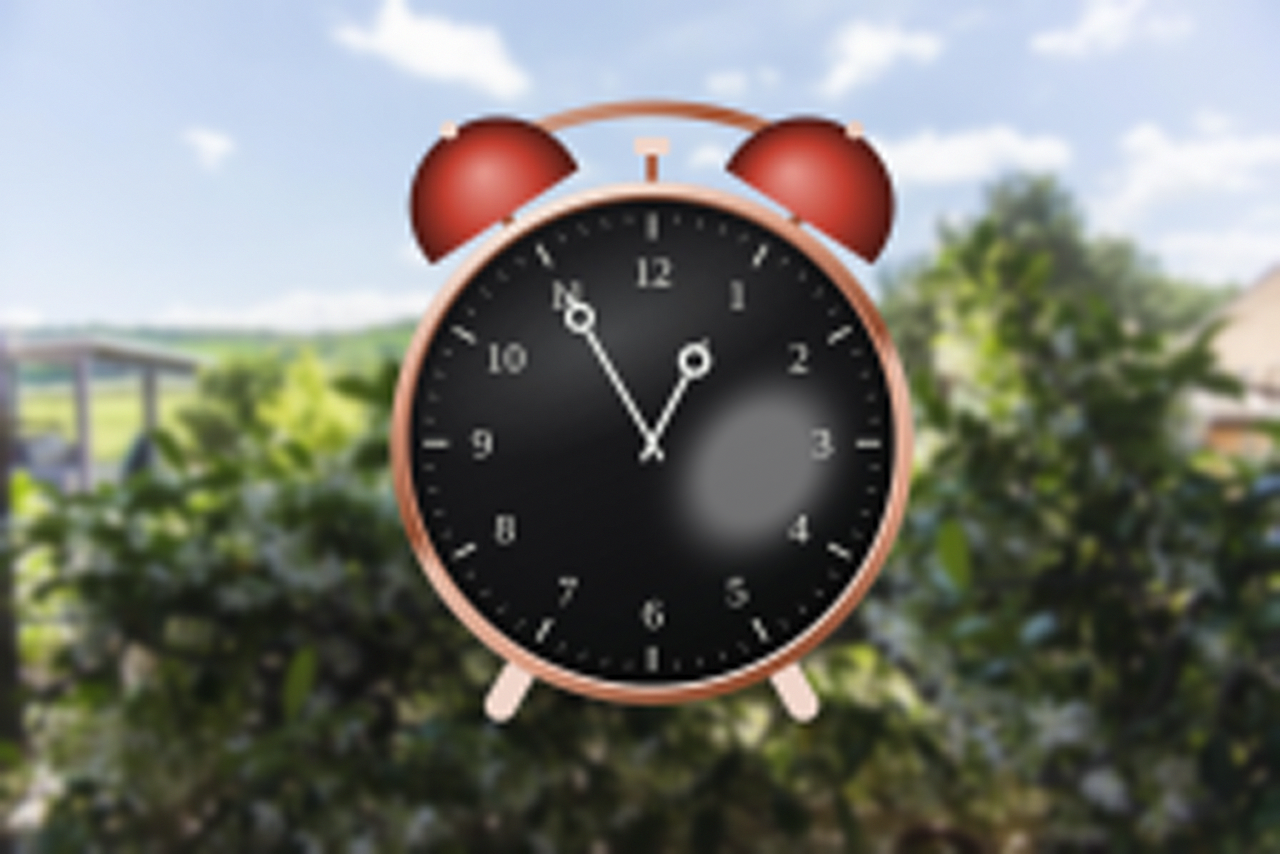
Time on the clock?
12:55
